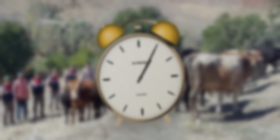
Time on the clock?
1:05
